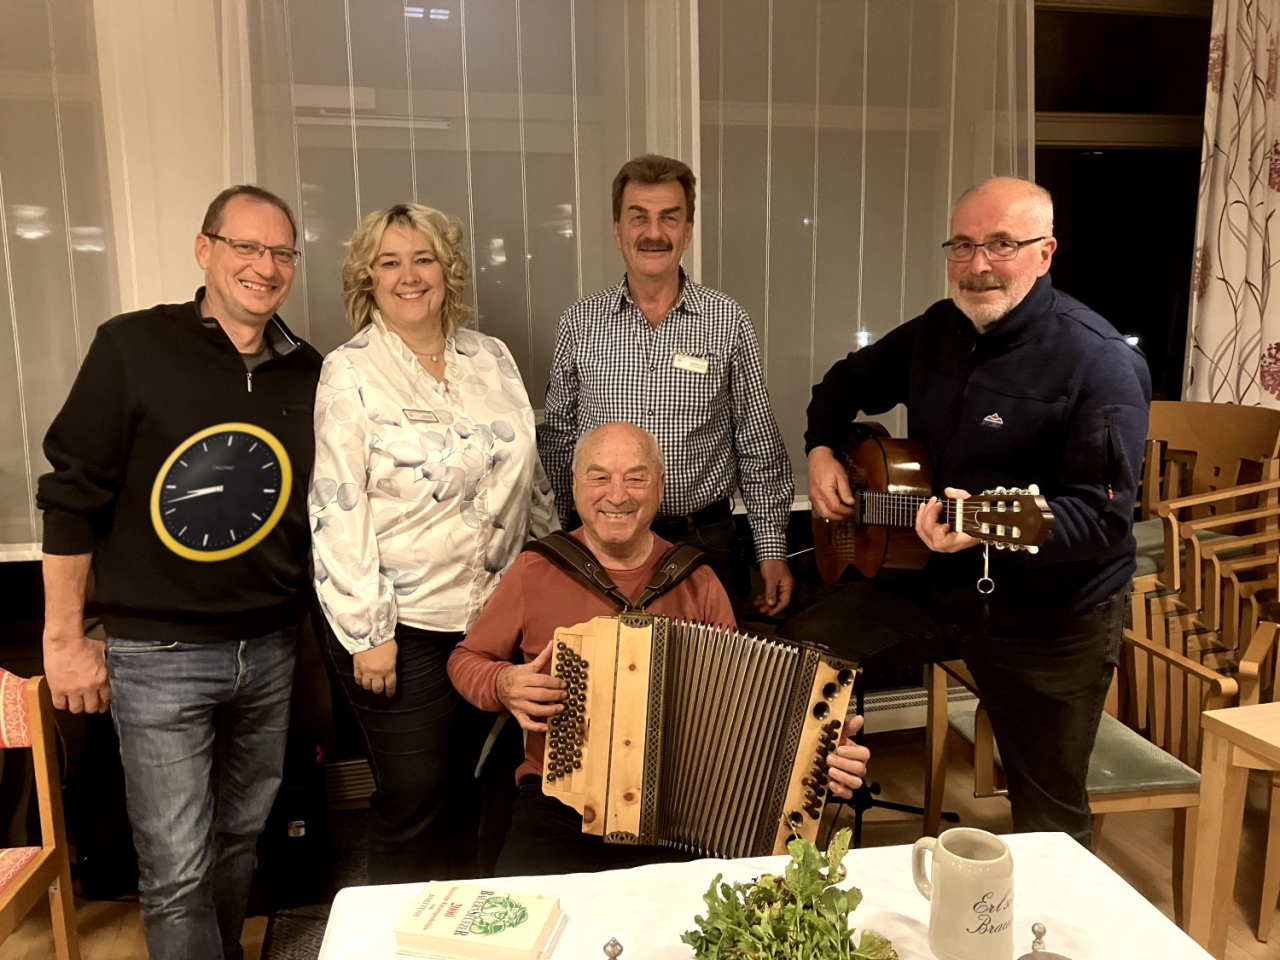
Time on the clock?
8:42
